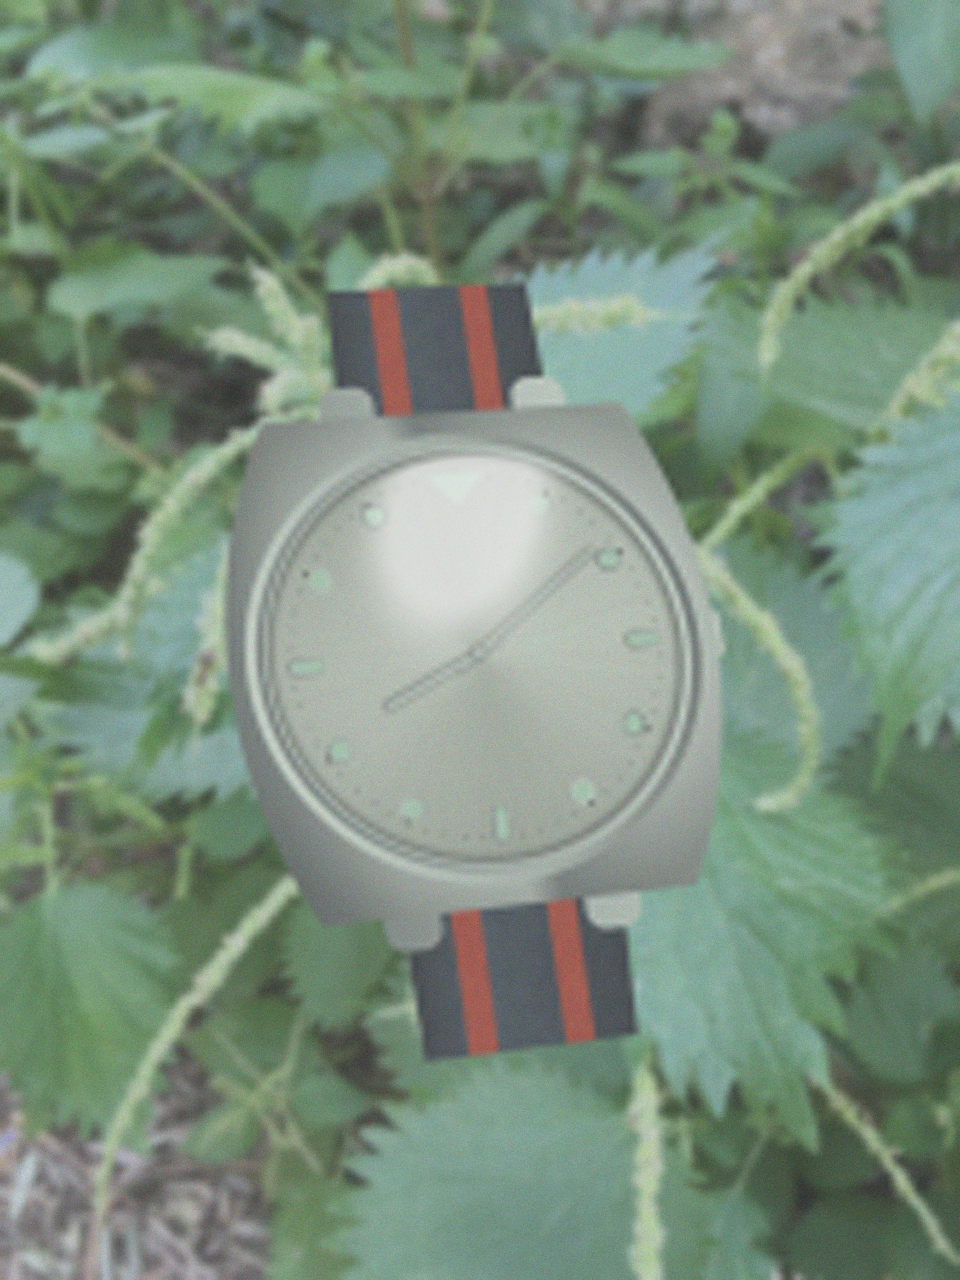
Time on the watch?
8:09
